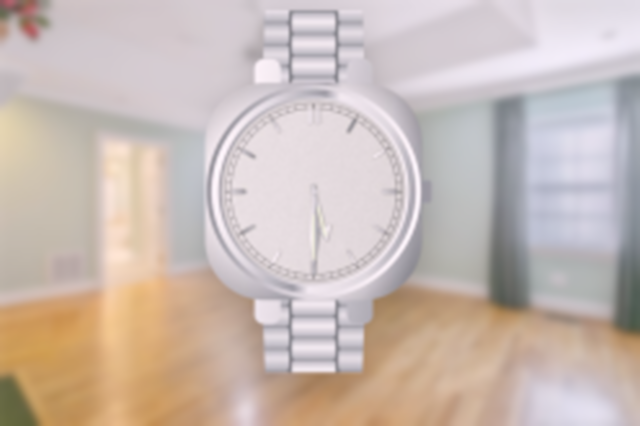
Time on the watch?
5:30
